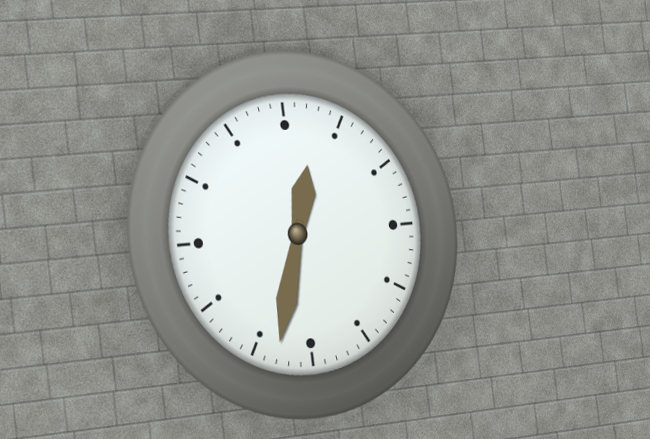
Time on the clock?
12:33
